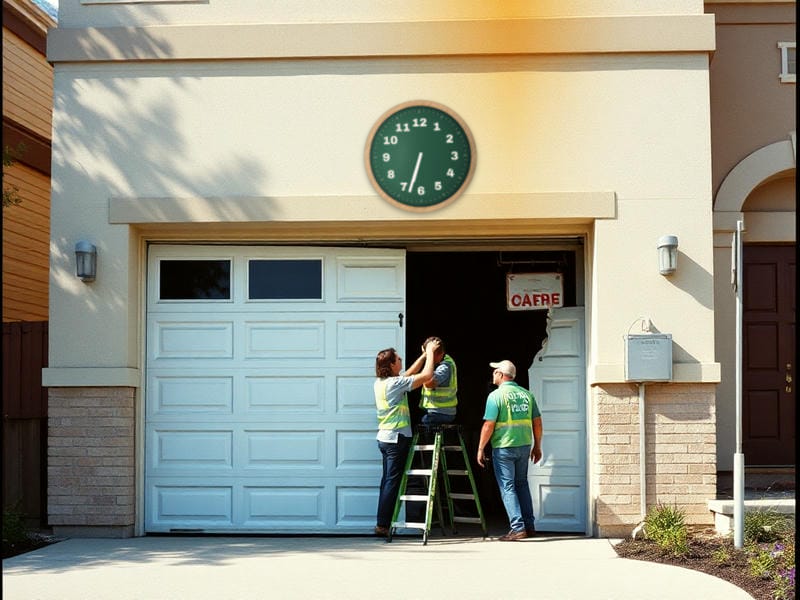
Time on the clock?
6:33
